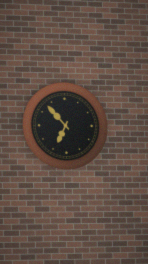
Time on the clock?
6:53
